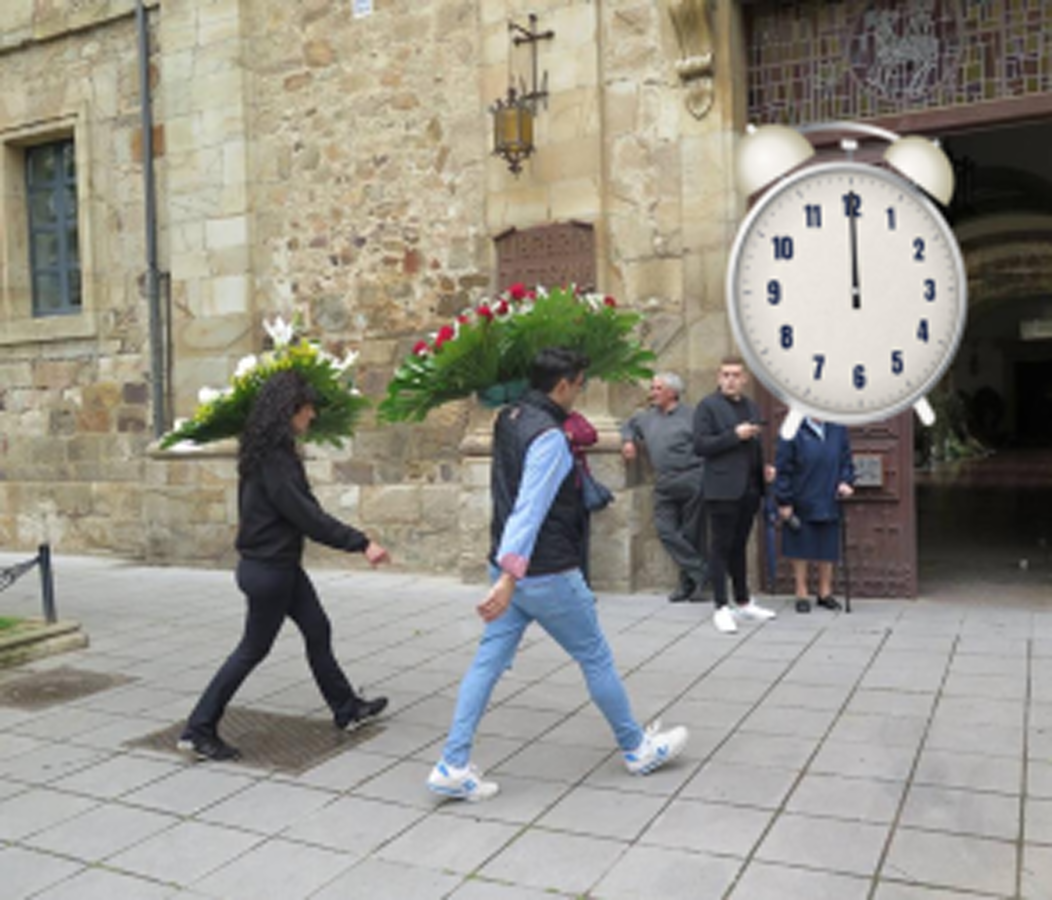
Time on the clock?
12:00
